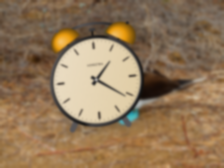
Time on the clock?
1:21
